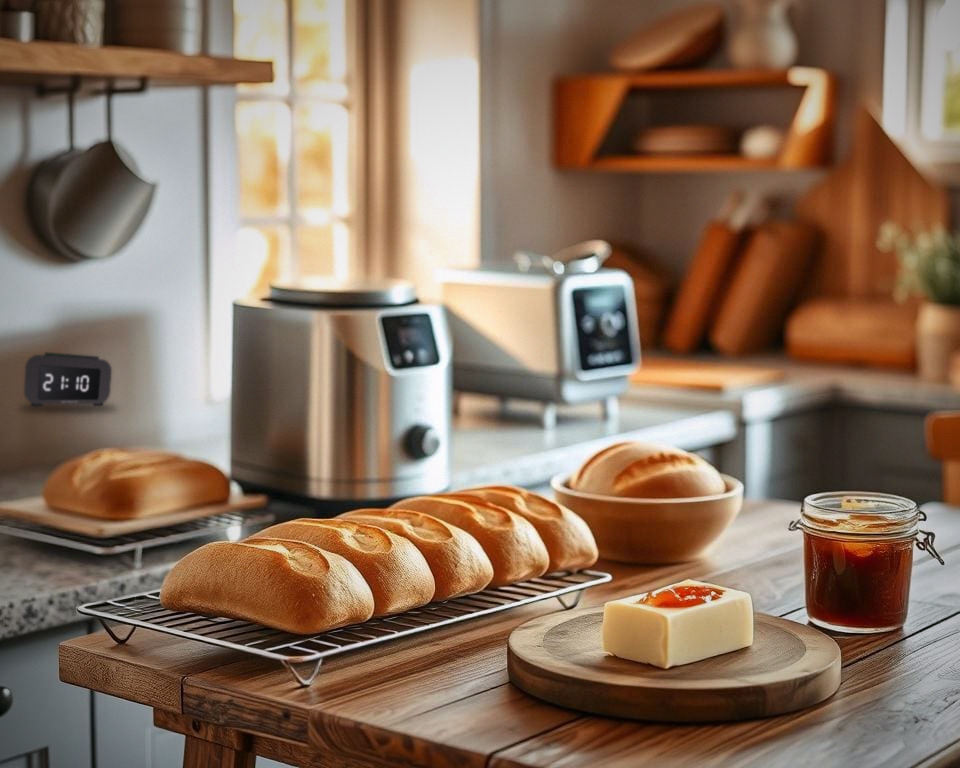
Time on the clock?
21:10
